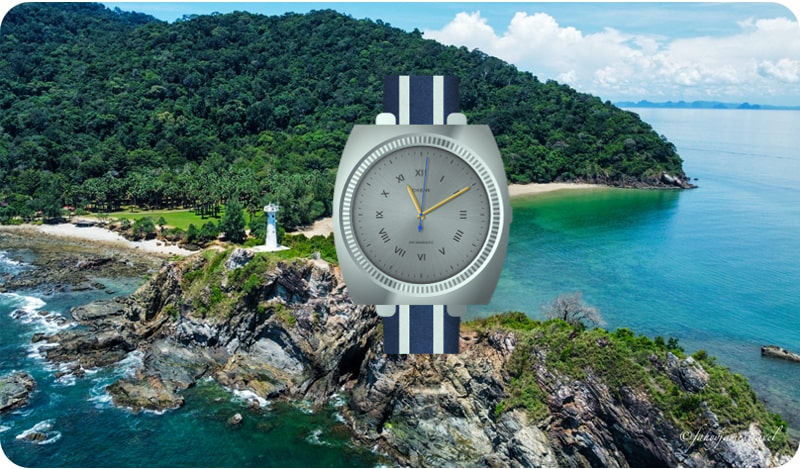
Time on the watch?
11:10:01
